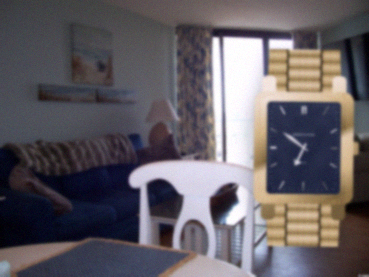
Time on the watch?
6:51
